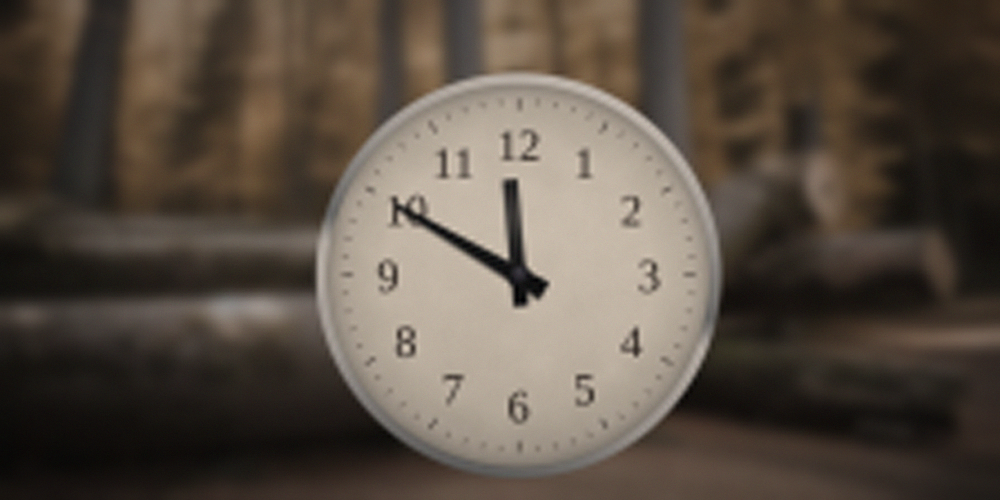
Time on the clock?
11:50
